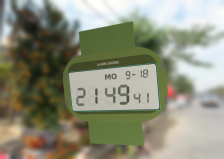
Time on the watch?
21:49:41
